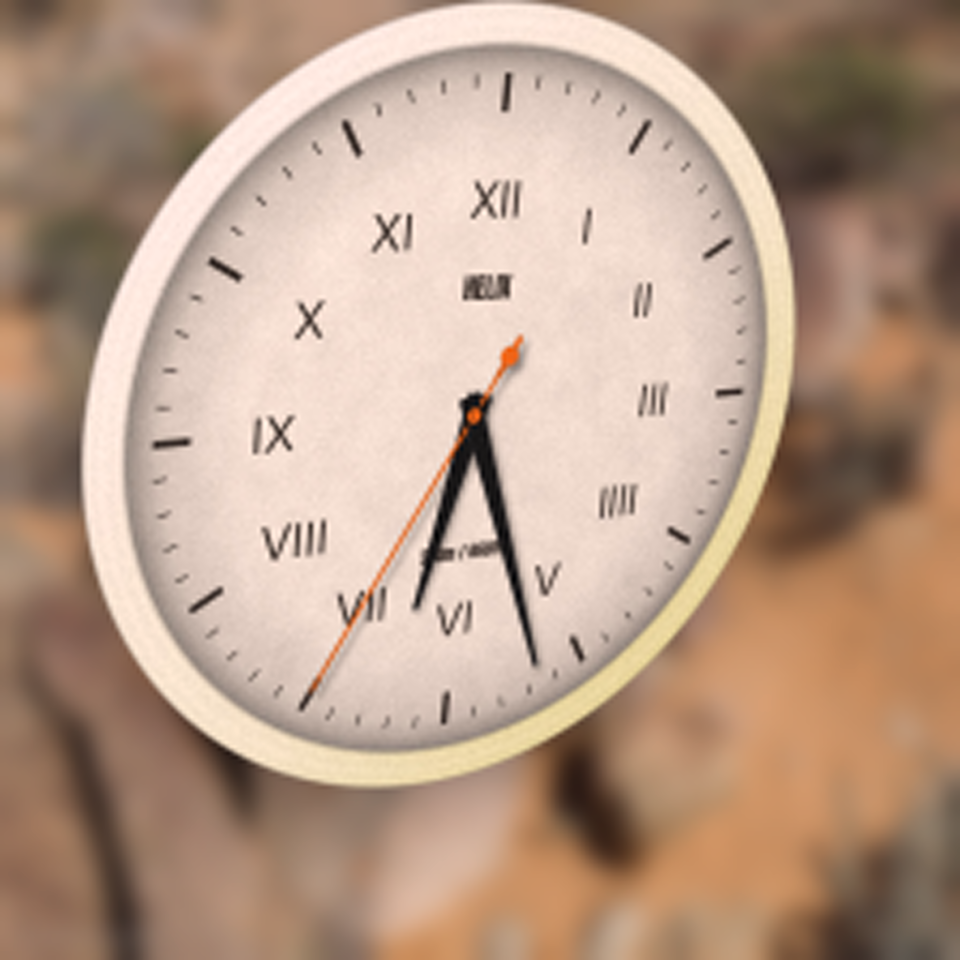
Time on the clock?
6:26:35
